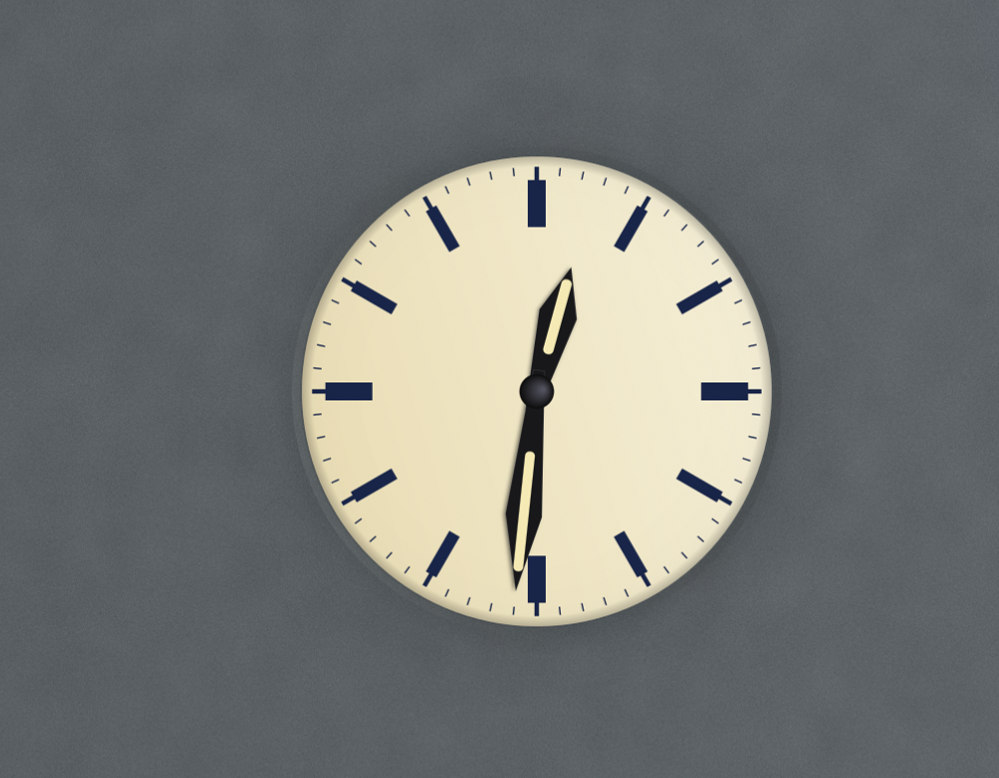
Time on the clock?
12:31
